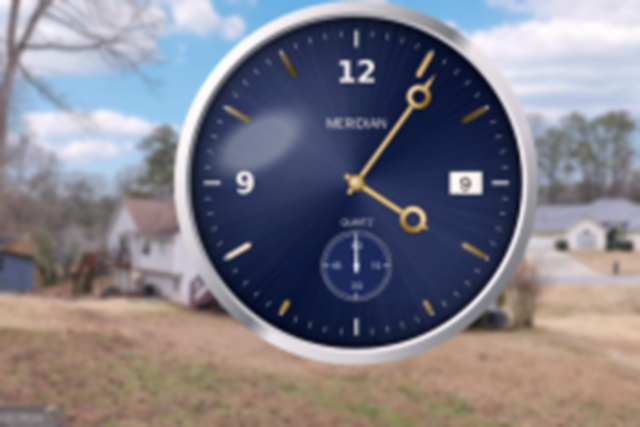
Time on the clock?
4:06
